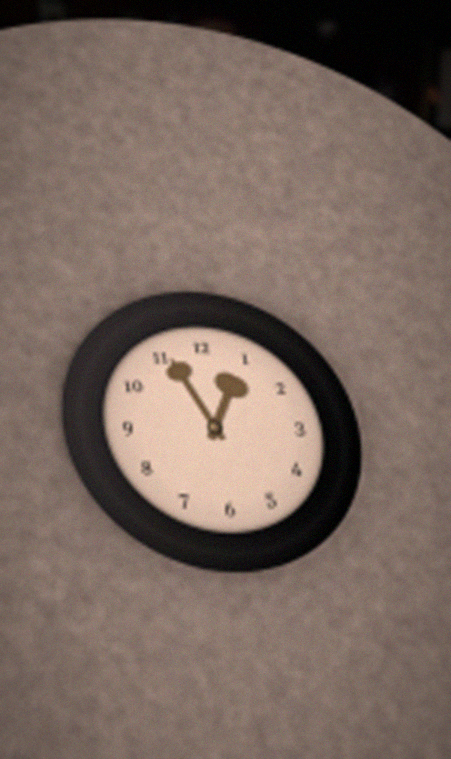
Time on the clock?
12:56
